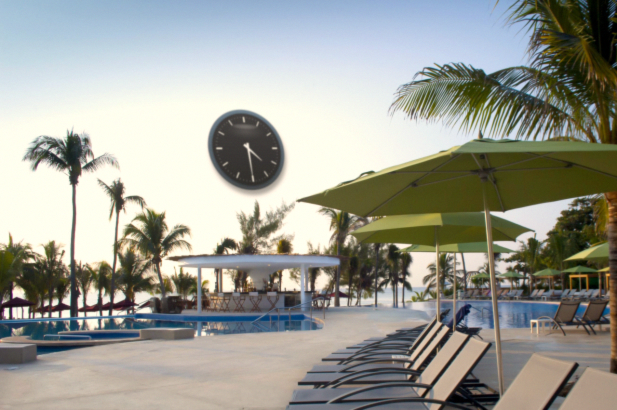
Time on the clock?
4:30
